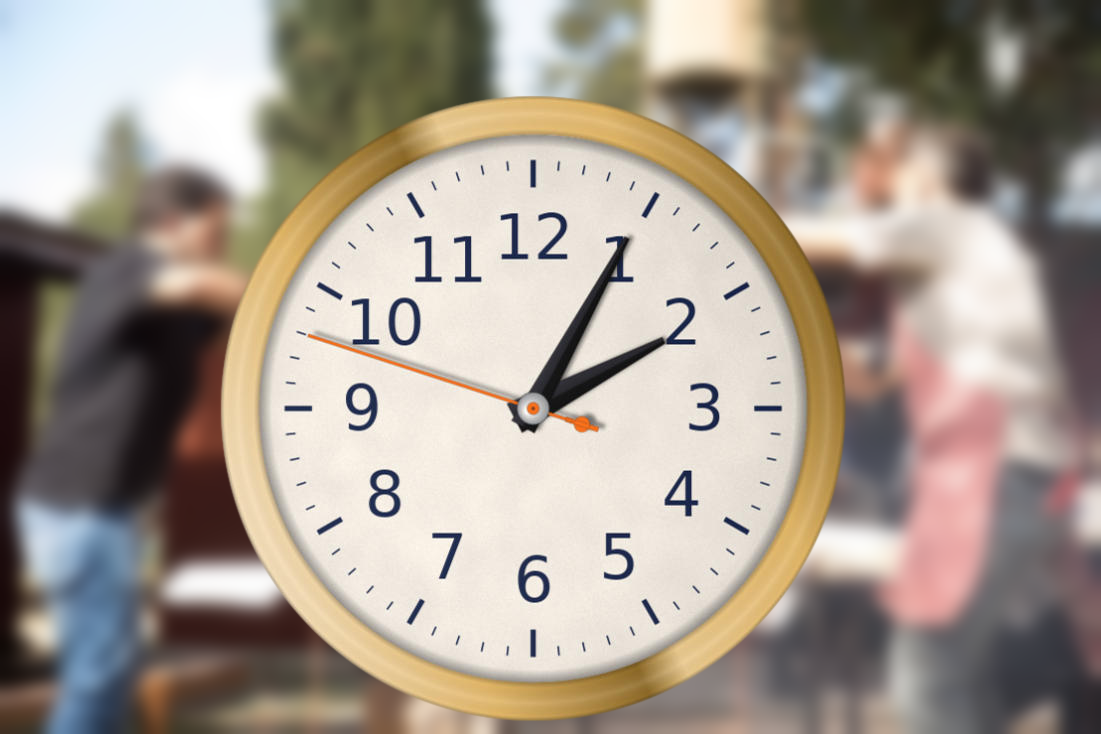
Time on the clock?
2:04:48
